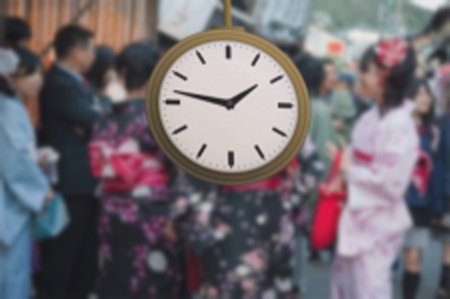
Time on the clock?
1:47
